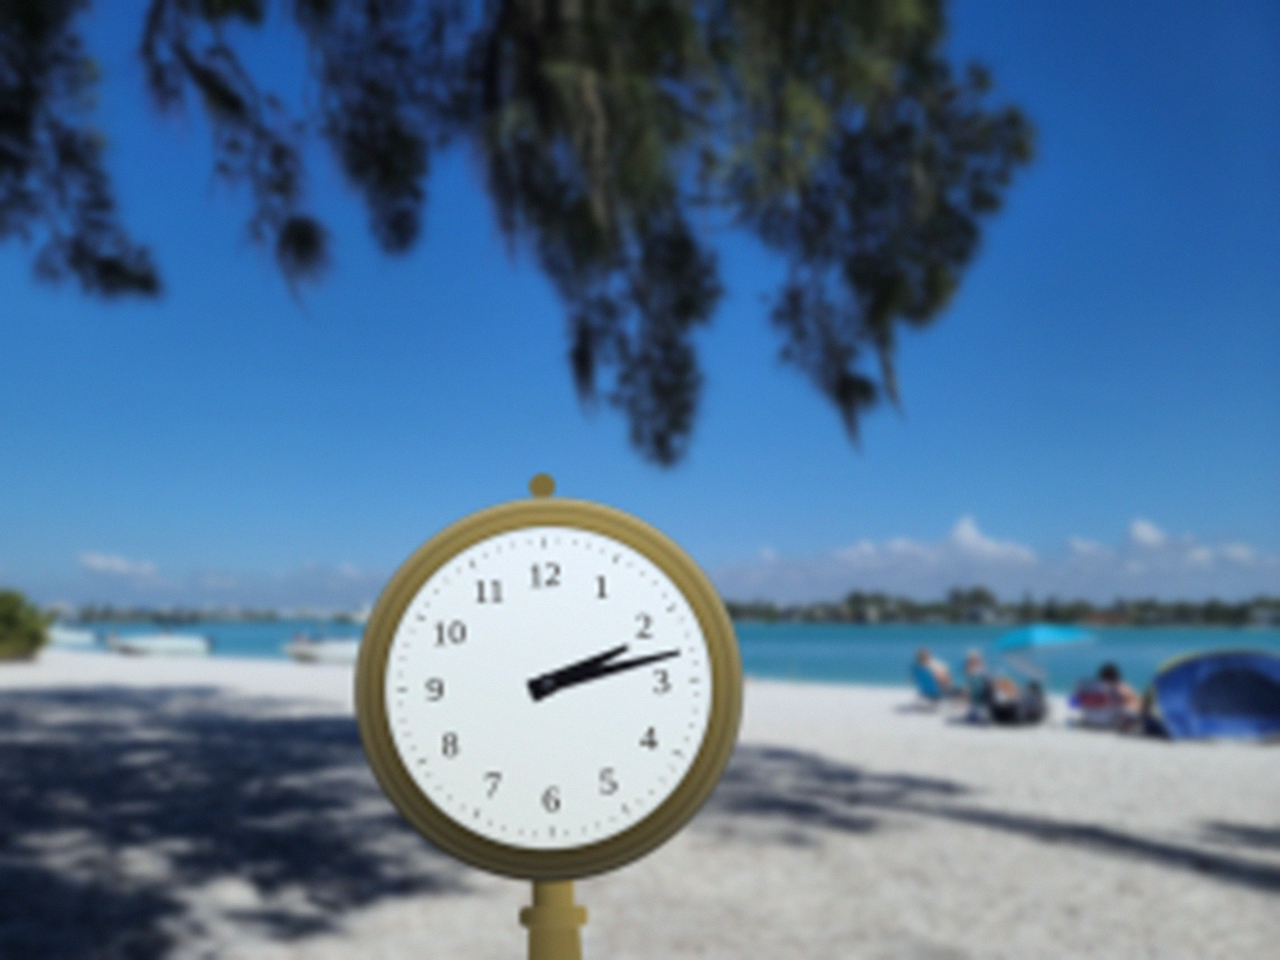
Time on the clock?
2:13
